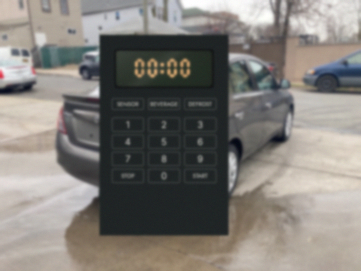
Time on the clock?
0:00
